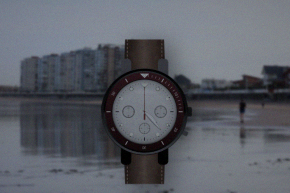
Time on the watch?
4:23
